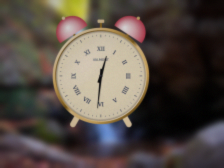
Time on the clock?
12:31
